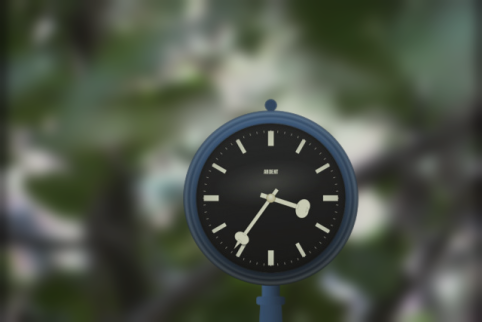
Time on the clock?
3:36
